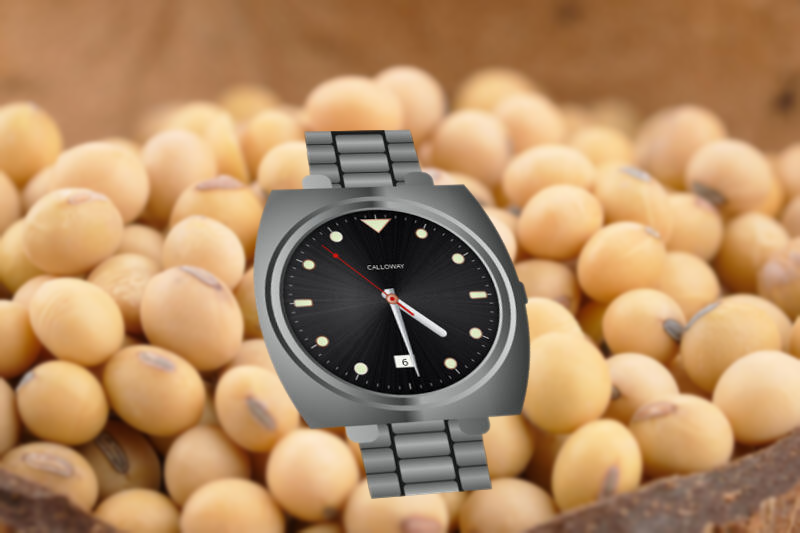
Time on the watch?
4:28:53
